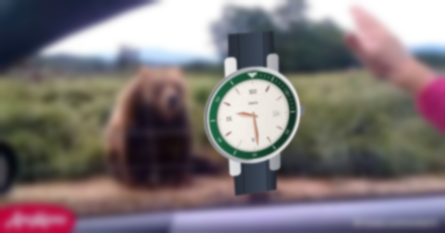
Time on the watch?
9:29
